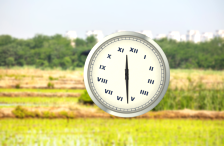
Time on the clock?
11:27
